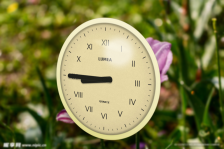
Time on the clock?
8:45
